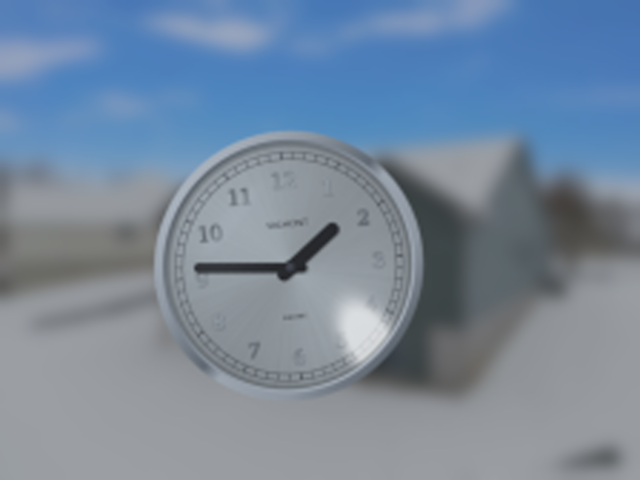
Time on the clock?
1:46
